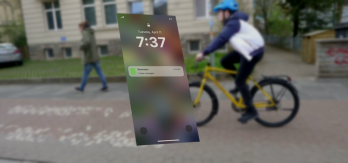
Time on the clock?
7:37
